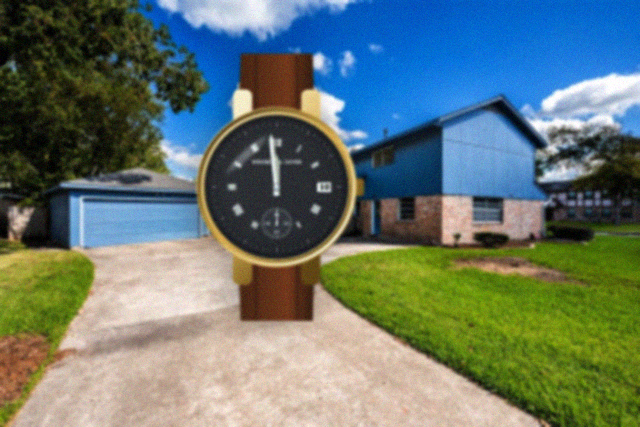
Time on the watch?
11:59
